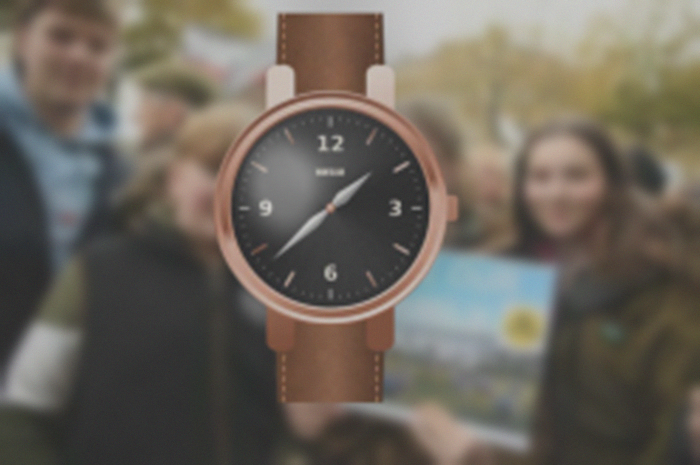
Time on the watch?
1:38
